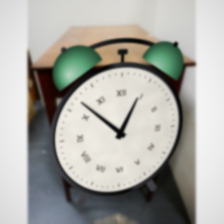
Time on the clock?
12:52
